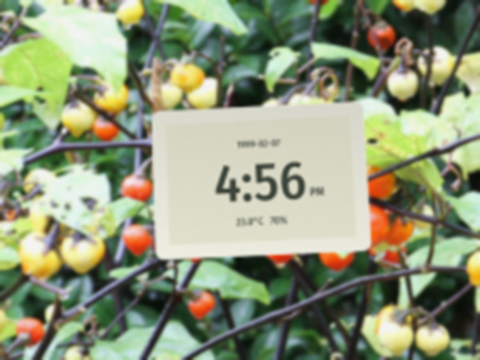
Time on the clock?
4:56
